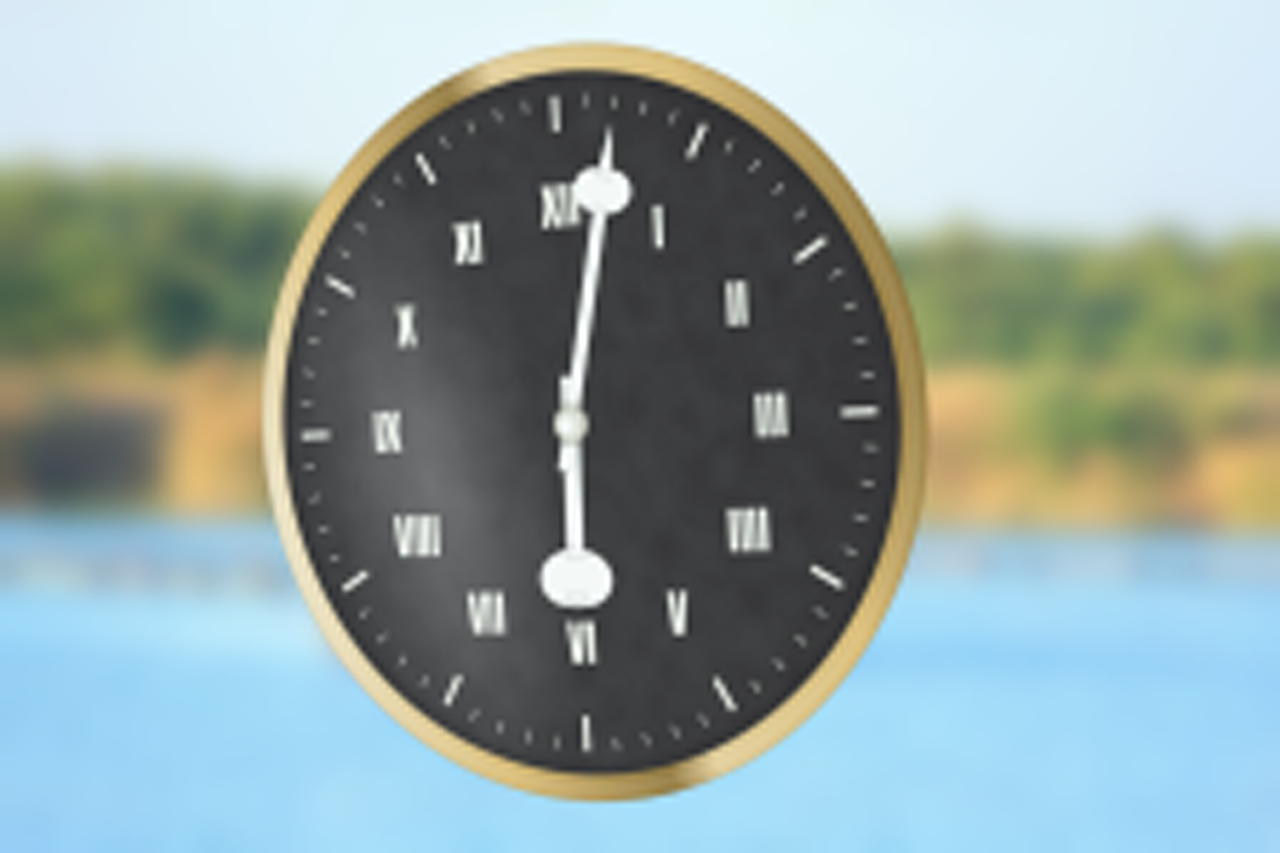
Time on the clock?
6:02
